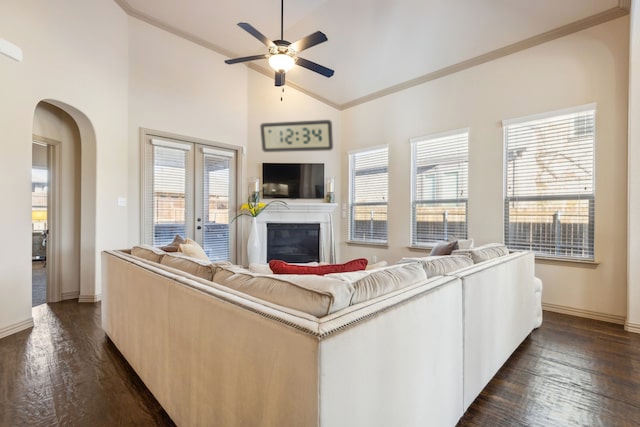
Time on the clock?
12:34
